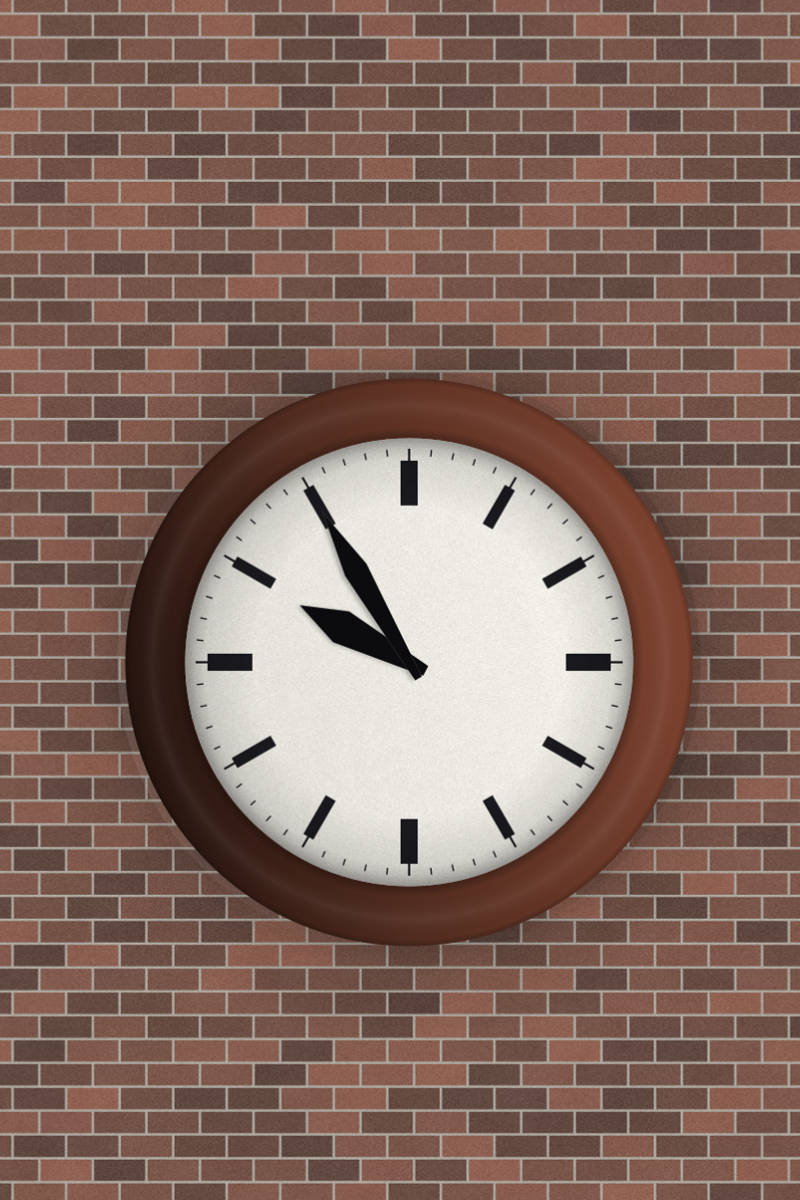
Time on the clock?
9:55
